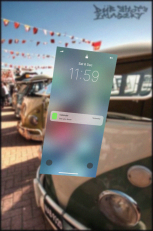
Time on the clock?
11:59
